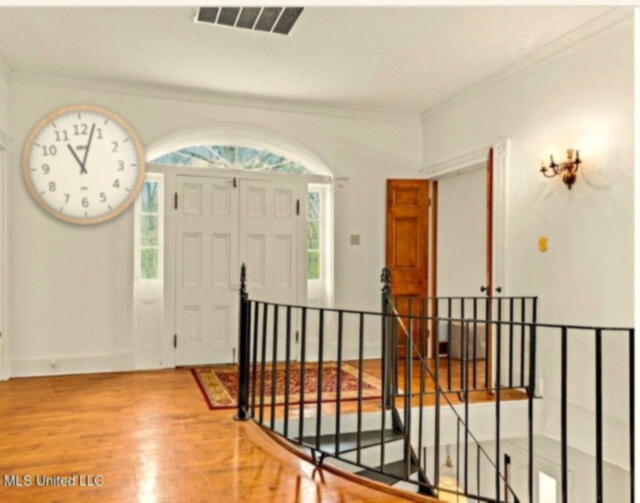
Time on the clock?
11:03
